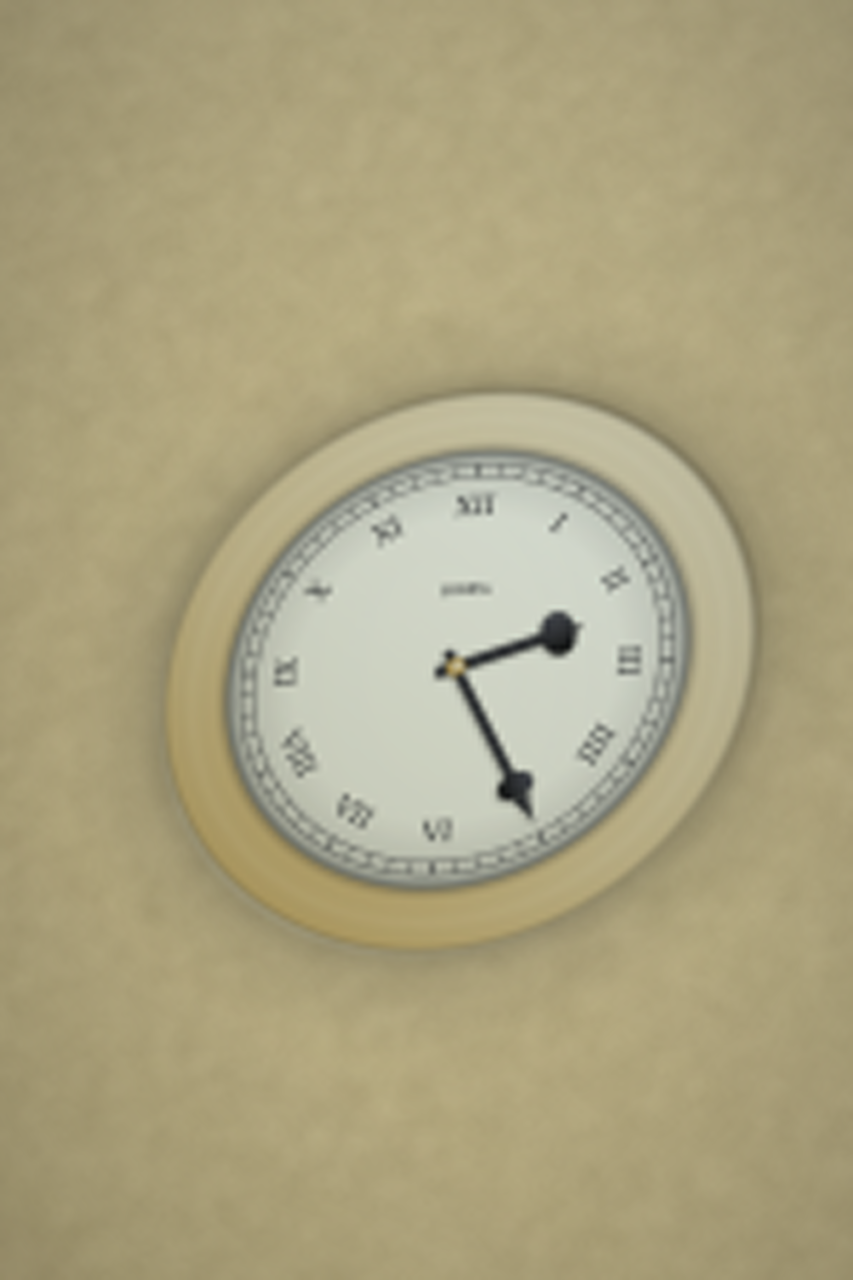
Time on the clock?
2:25
